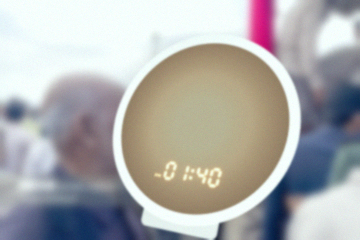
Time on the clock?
1:40
